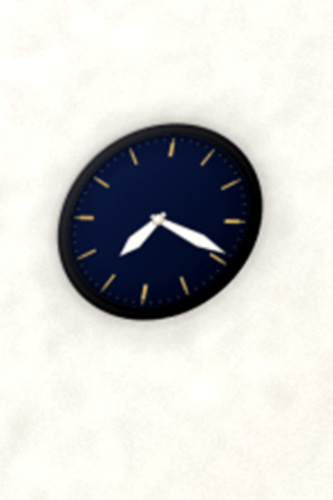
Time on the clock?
7:19
